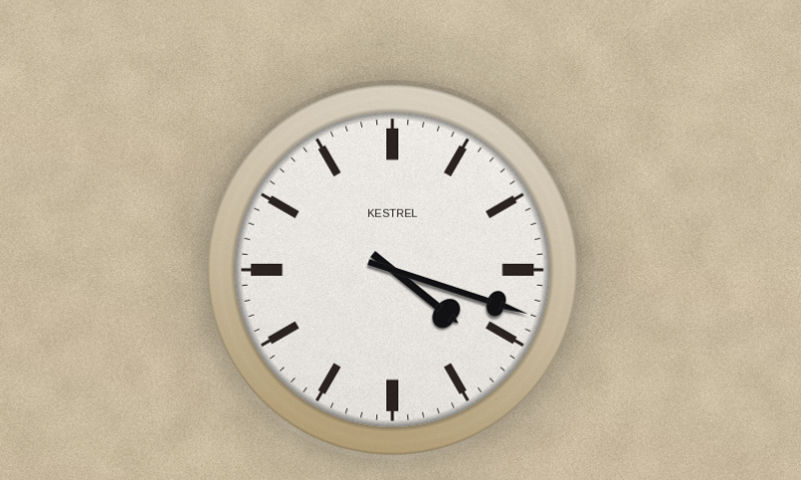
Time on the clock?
4:18
